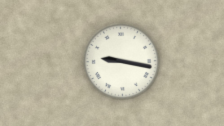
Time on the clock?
9:17
